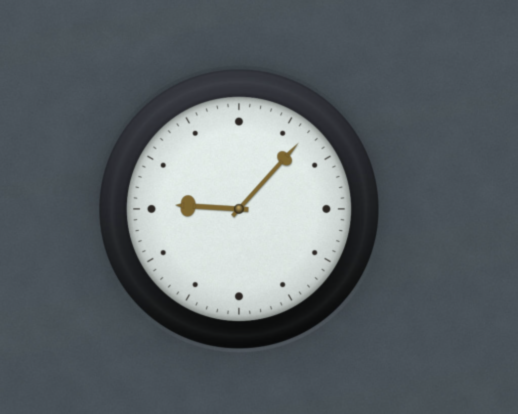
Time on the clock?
9:07
